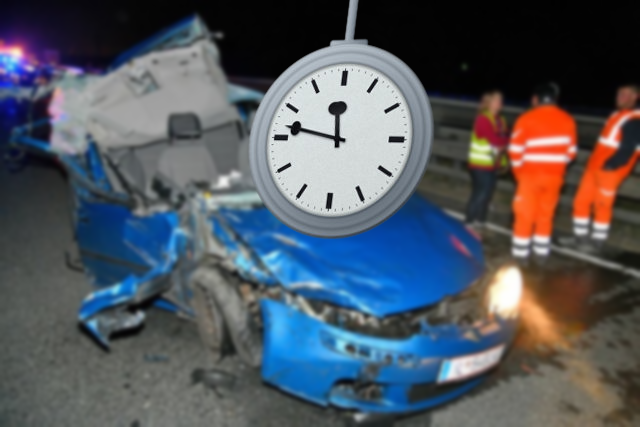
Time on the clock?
11:47
